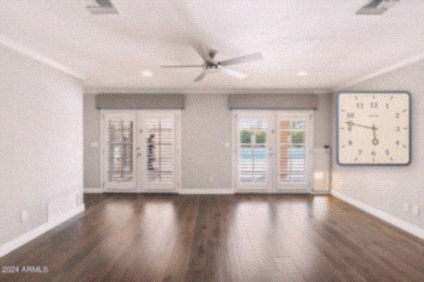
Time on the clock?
5:47
